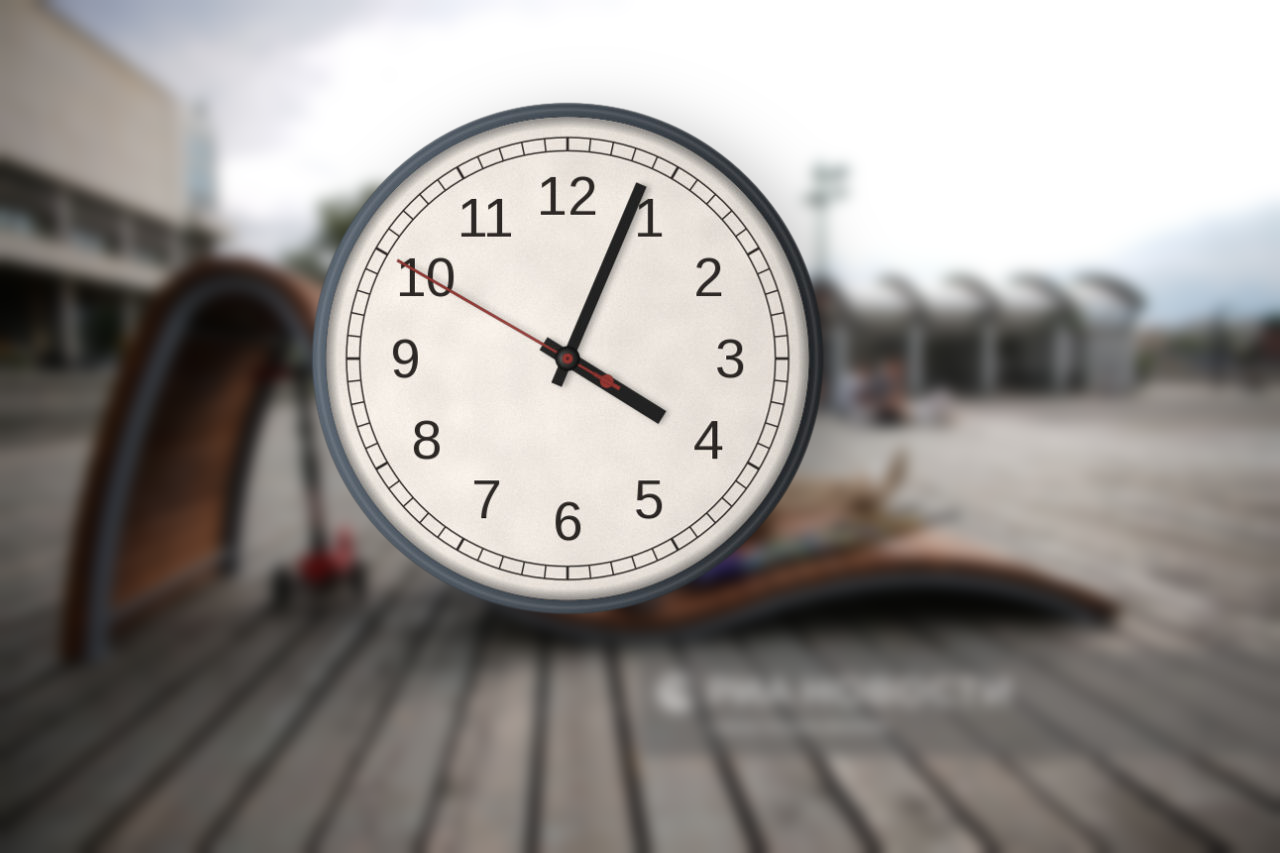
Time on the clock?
4:03:50
